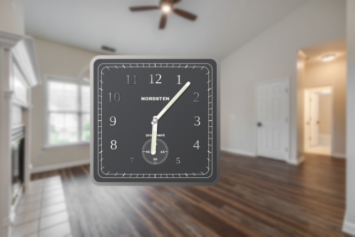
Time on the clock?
6:07
